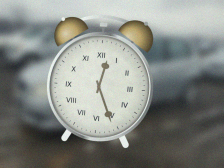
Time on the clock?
12:26
